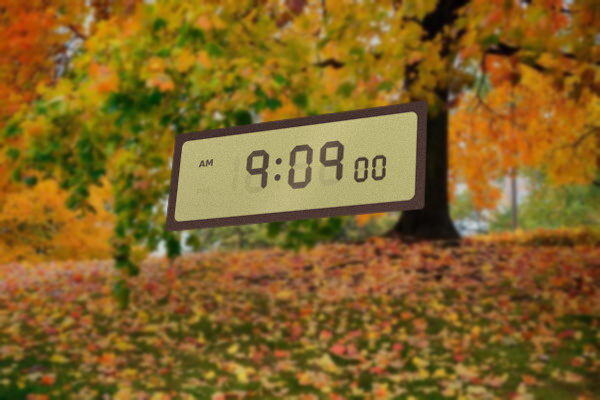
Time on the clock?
9:09:00
